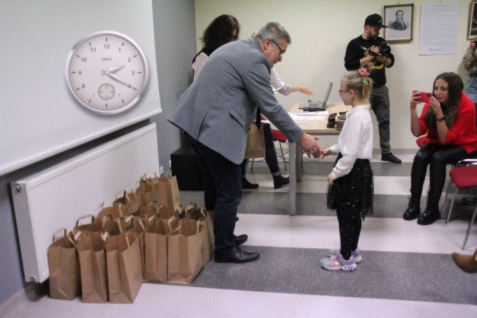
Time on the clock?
2:20
